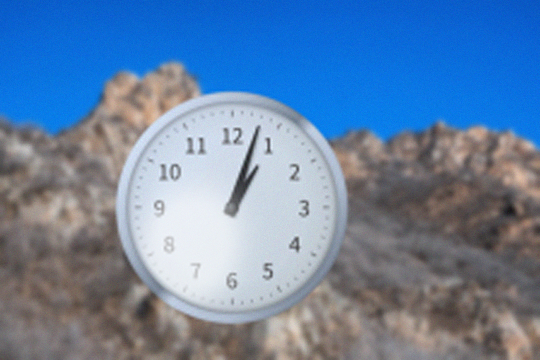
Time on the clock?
1:03
